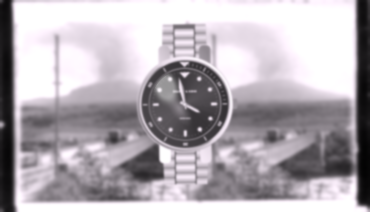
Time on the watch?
3:58
